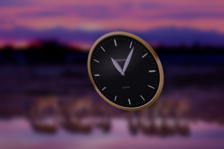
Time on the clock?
11:06
